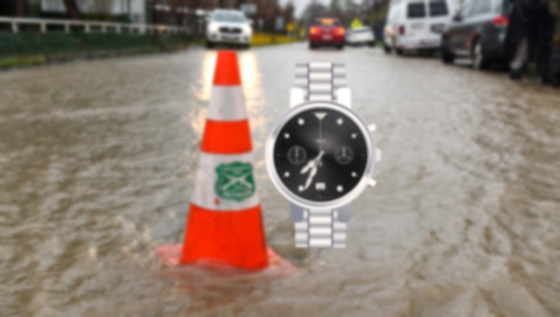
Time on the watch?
7:34
